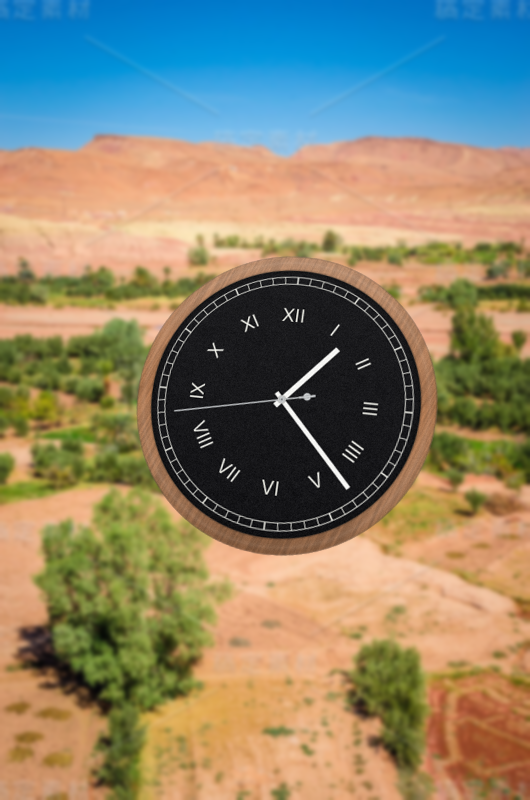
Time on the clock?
1:22:43
